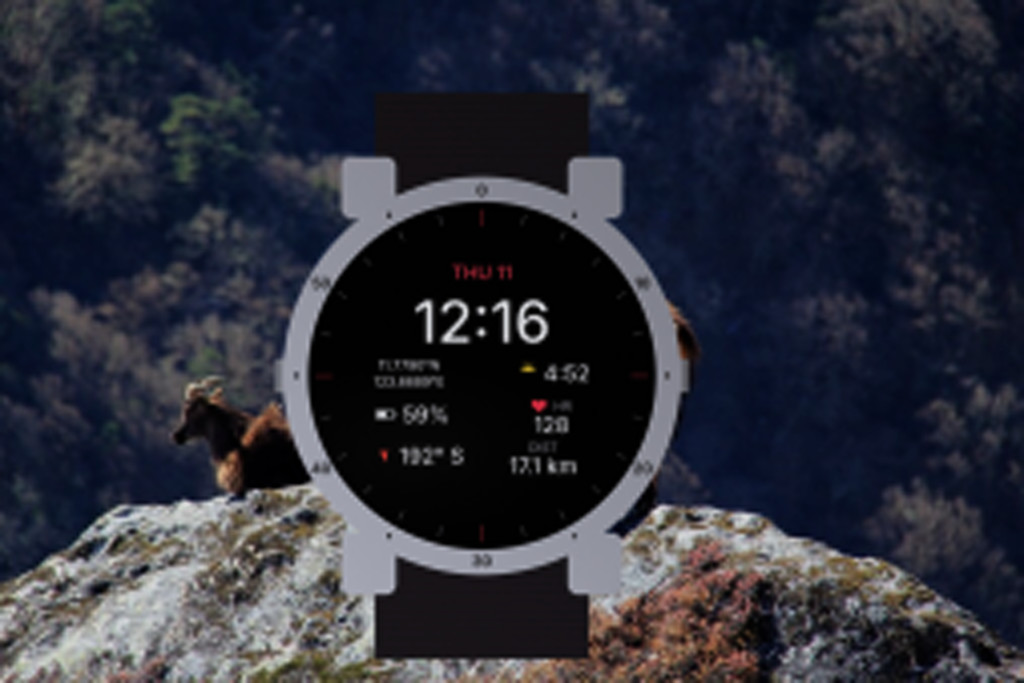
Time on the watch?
12:16
